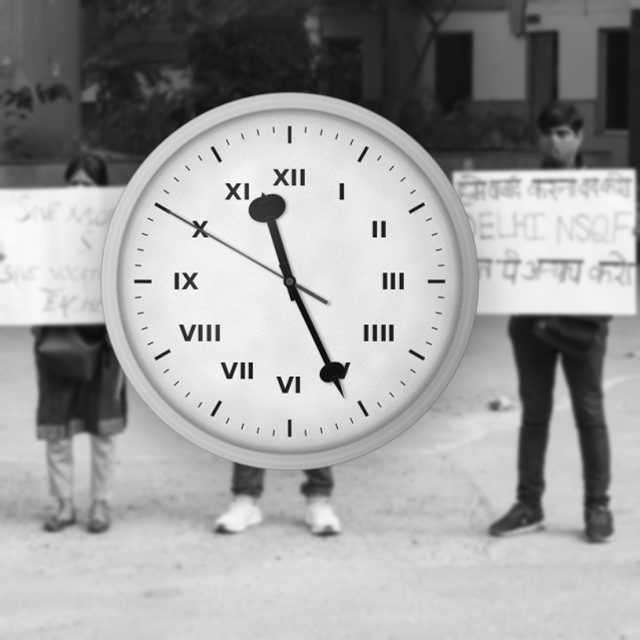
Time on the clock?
11:25:50
